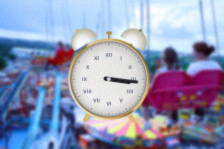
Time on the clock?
3:16
